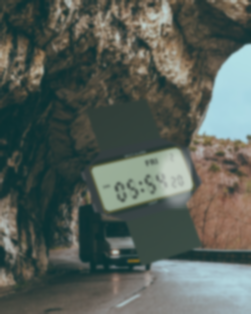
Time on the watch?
5:54
